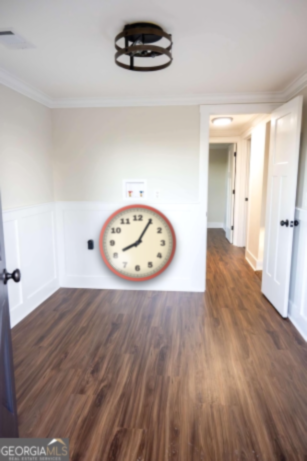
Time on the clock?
8:05
